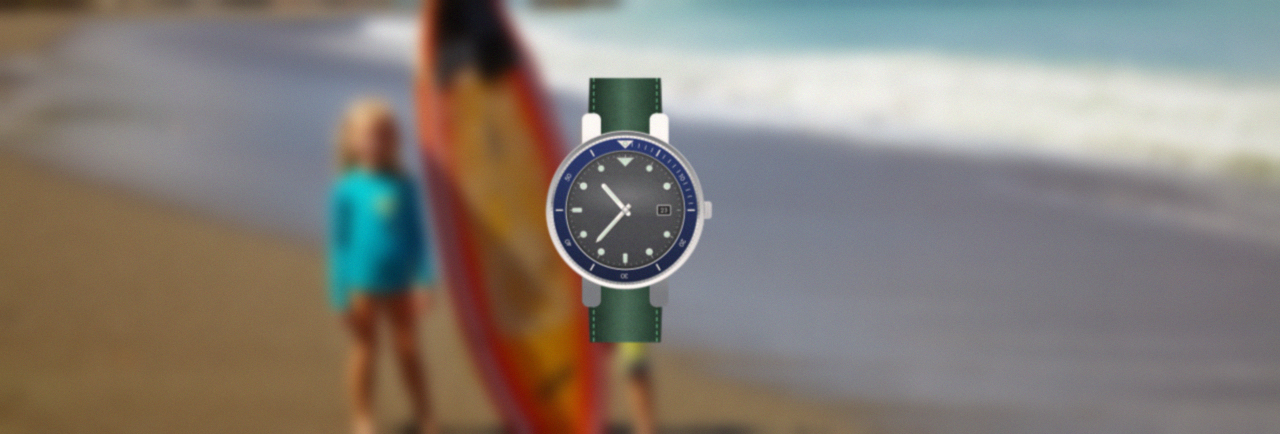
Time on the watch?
10:37
